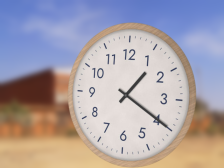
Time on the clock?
1:20
